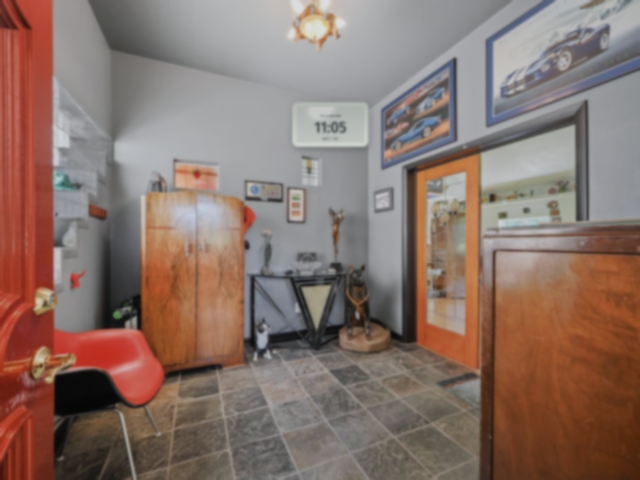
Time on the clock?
11:05
